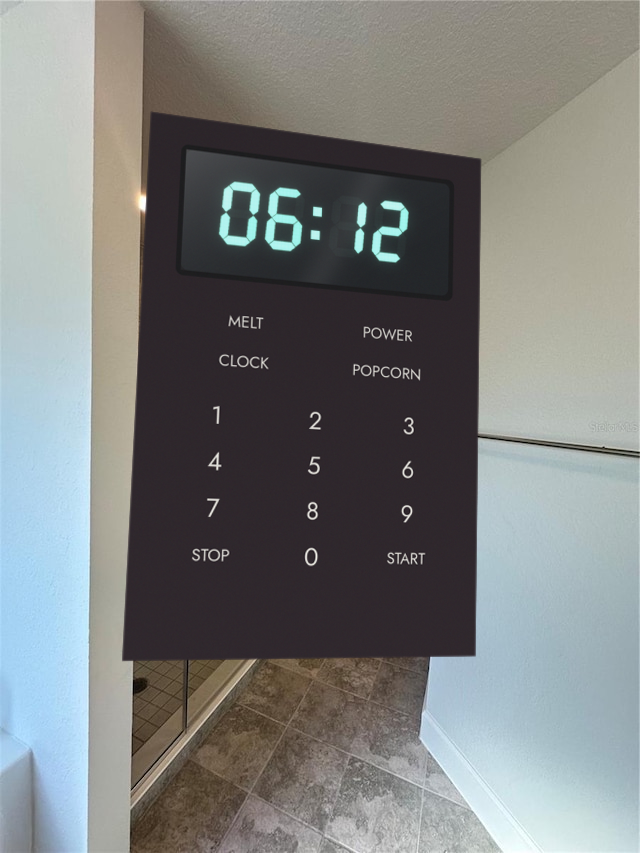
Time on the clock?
6:12
